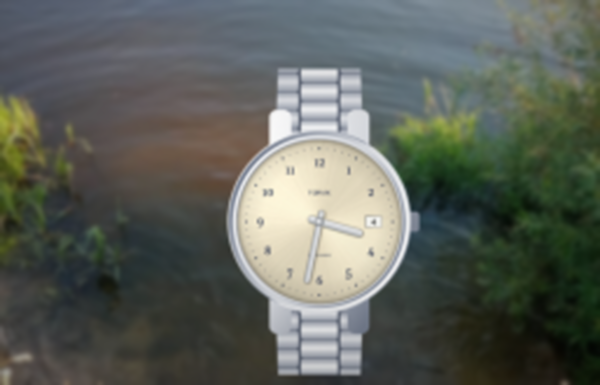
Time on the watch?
3:32
